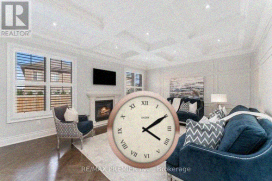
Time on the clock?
4:10
